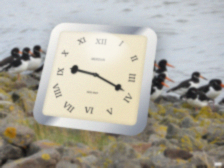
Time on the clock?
9:19
